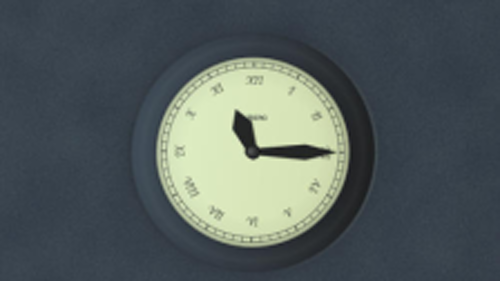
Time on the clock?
11:15
